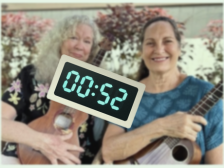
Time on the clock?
0:52
